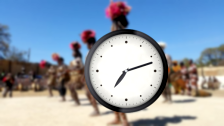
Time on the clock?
7:12
